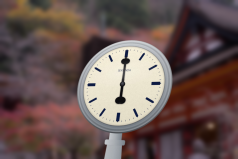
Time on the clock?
6:00
